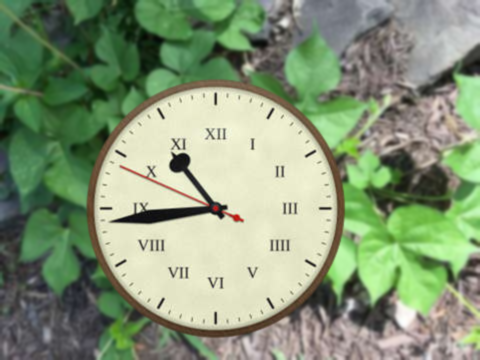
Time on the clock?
10:43:49
